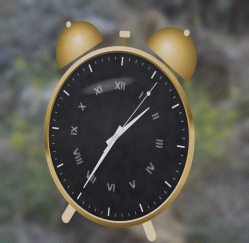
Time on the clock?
1:35:06
